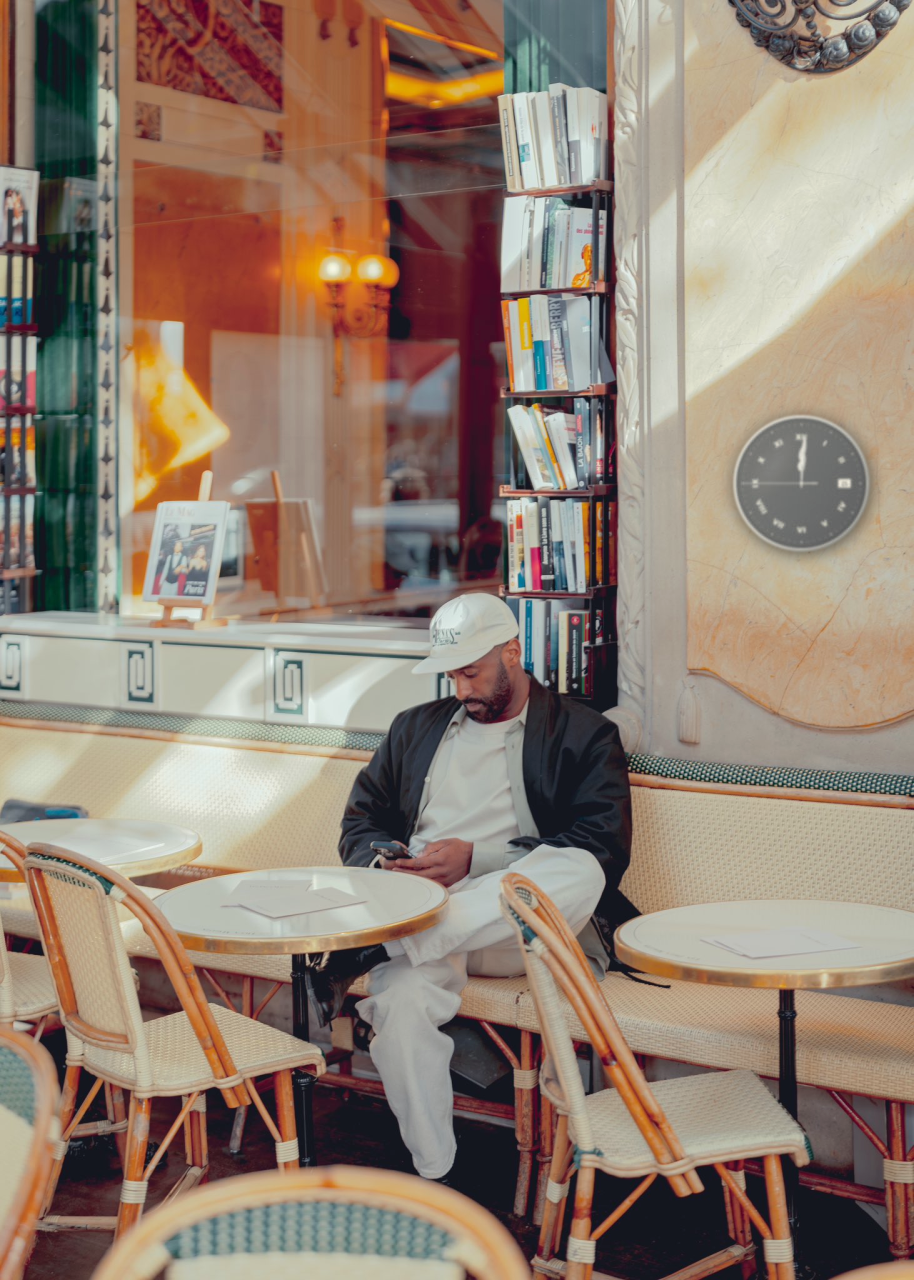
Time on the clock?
12:00:45
